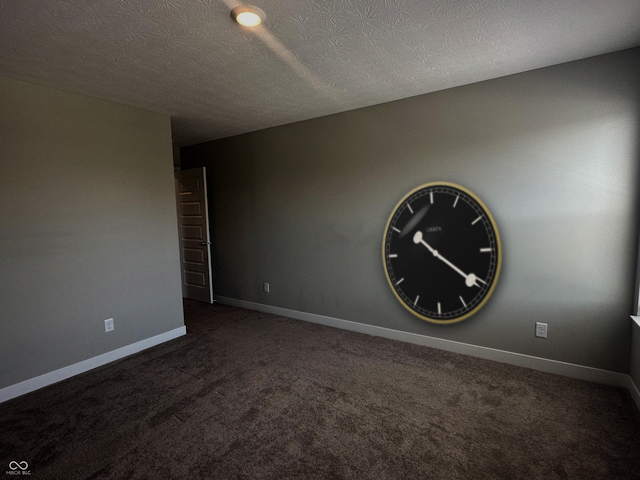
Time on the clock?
10:21
